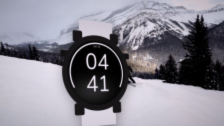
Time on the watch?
4:41
